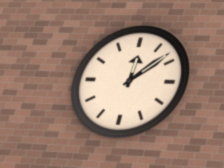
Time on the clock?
12:08
